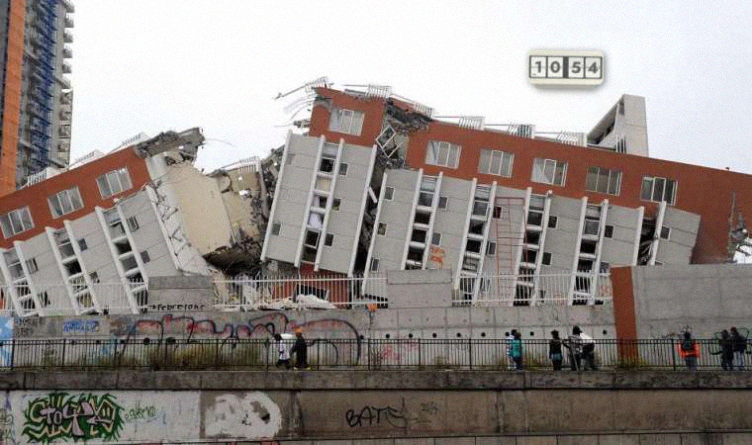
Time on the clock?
10:54
